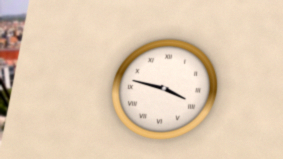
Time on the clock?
3:47
